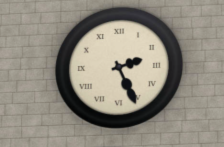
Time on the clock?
2:26
